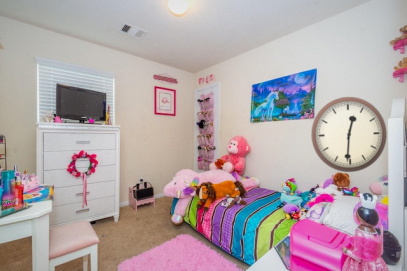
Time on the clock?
12:31
